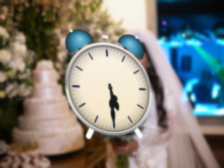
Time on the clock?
5:30
